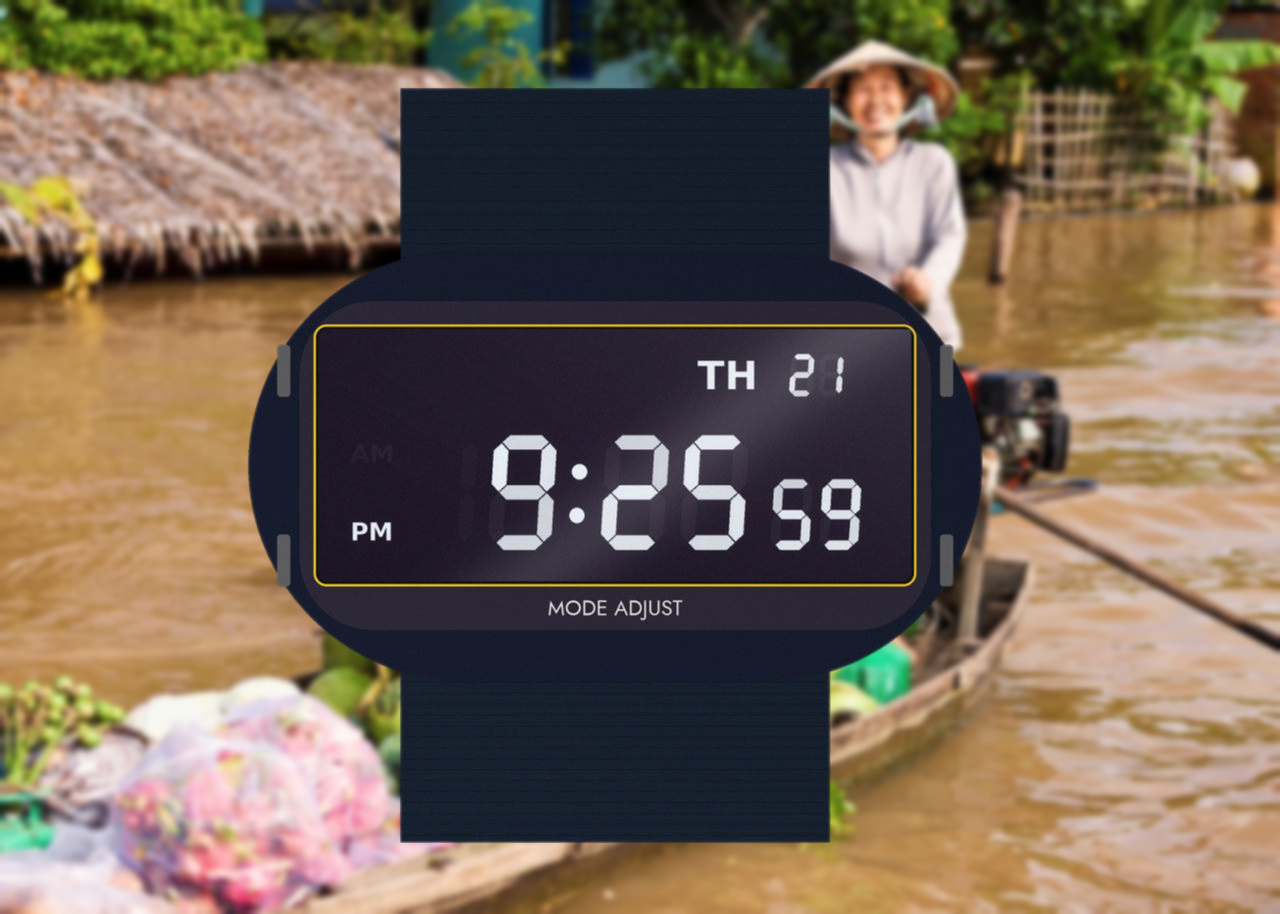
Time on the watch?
9:25:59
